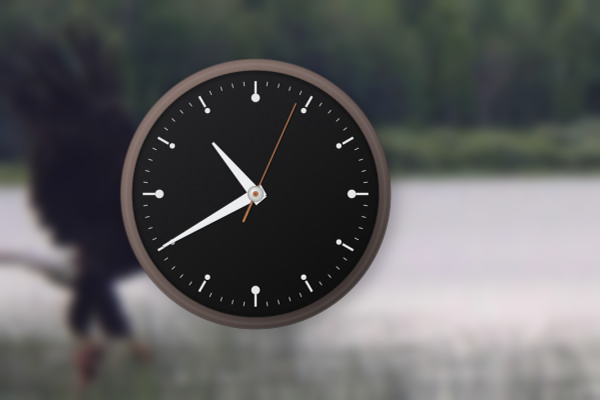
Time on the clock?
10:40:04
